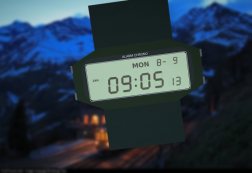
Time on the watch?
9:05:13
